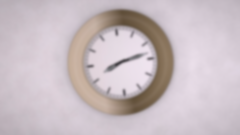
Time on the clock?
8:13
